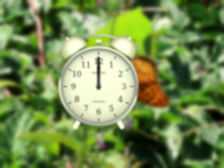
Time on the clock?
12:00
